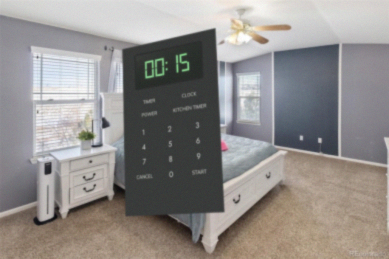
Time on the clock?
0:15
